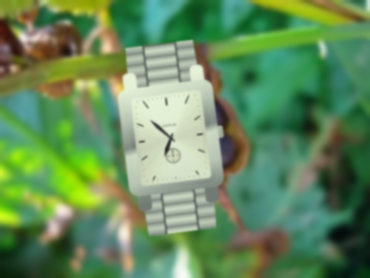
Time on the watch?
6:53
